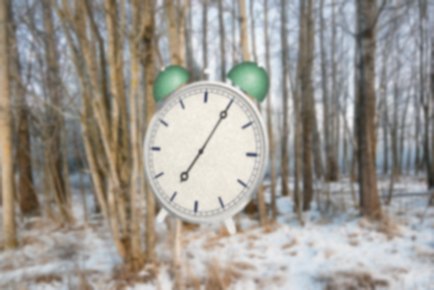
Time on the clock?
7:05
